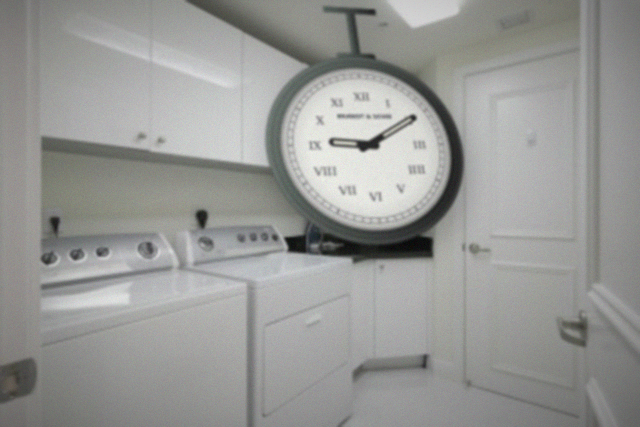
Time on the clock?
9:10
